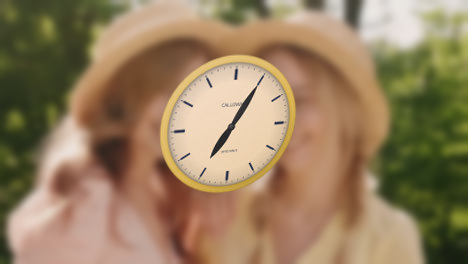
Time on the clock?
7:05
